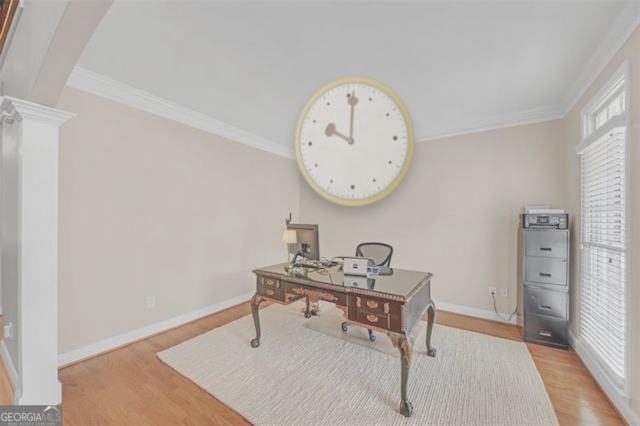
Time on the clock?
10:01
